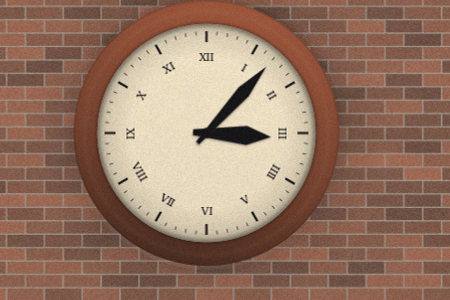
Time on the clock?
3:07
